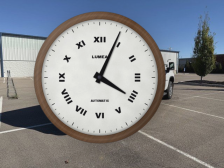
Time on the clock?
4:04
